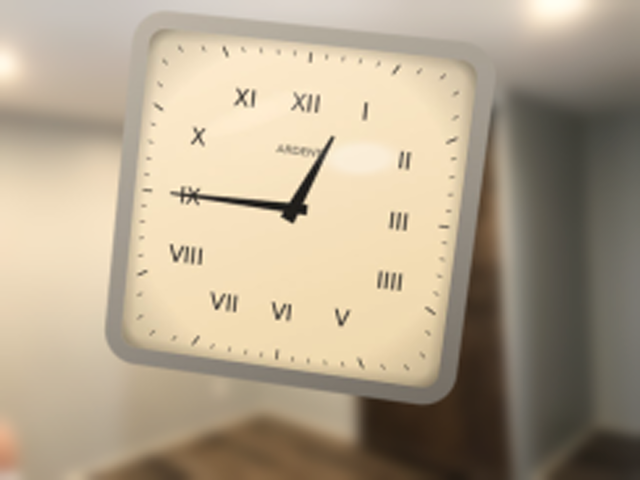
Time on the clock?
12:45
